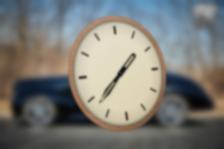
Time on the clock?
1:38
